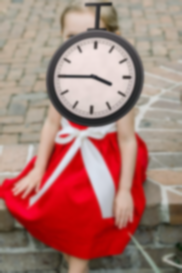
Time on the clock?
3:45
